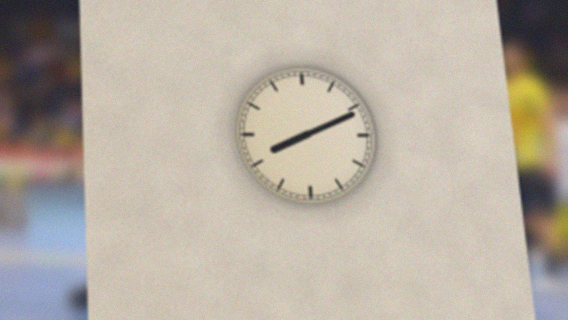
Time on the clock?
8:11
